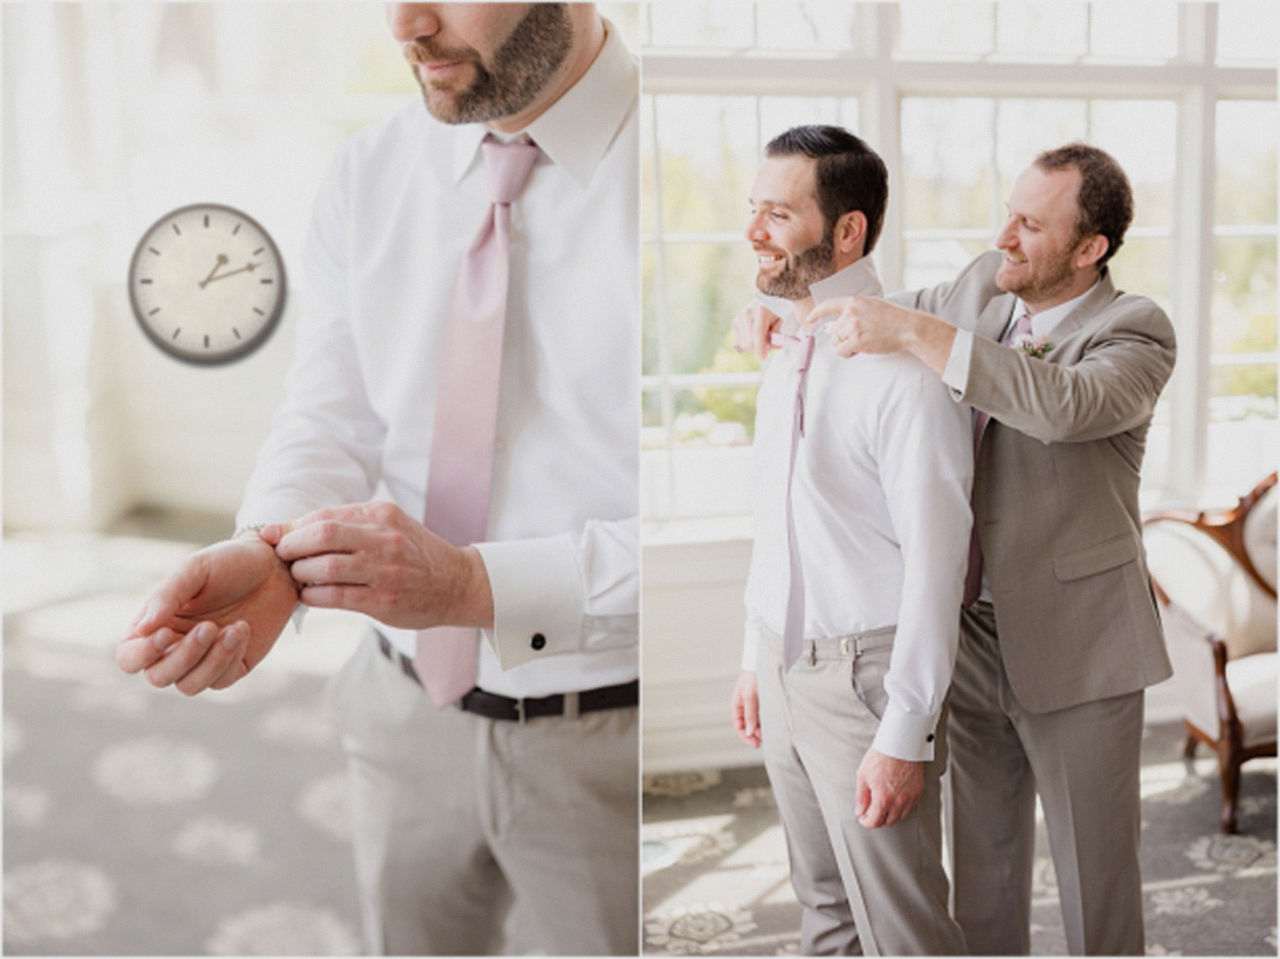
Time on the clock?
1:12
